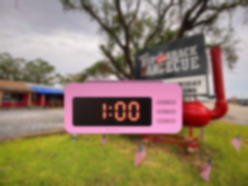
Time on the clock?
1:00
